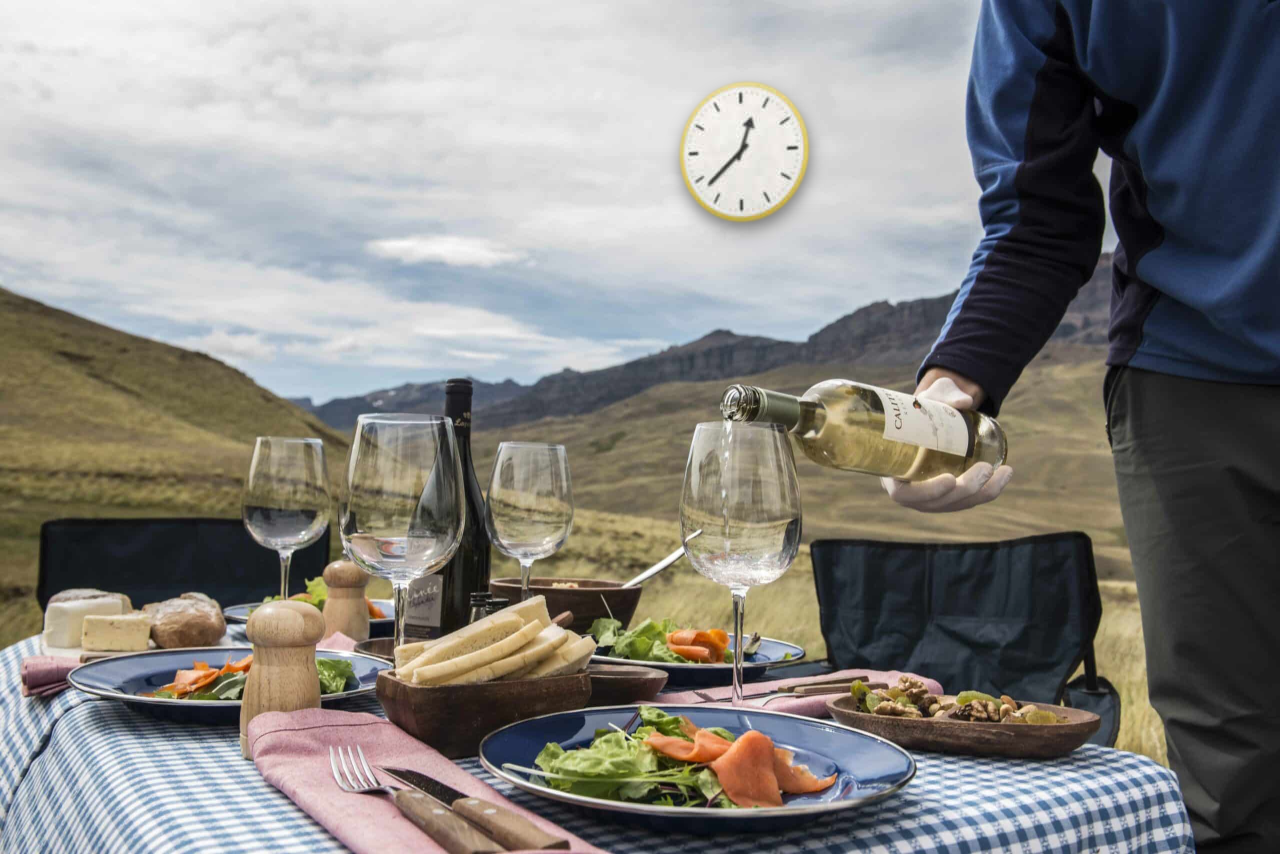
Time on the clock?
12:38
